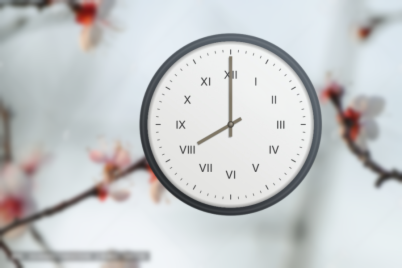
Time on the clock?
8:00
